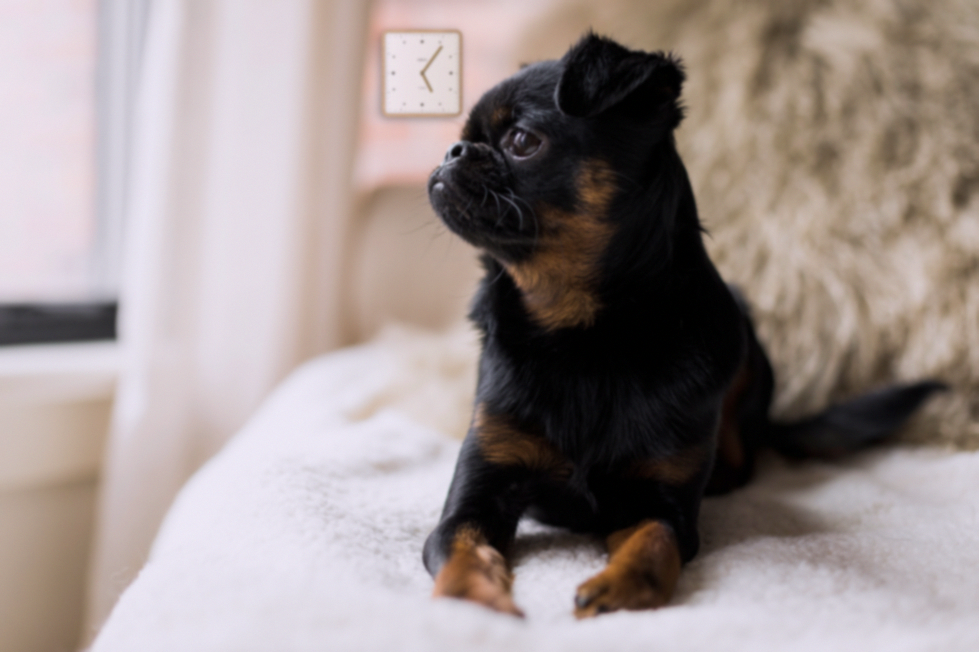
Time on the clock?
5:06
